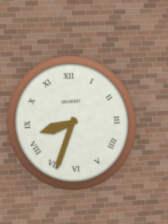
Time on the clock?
8:34
